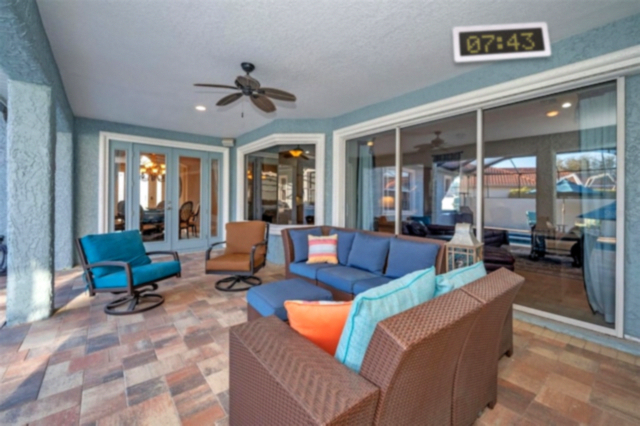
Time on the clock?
7:43
